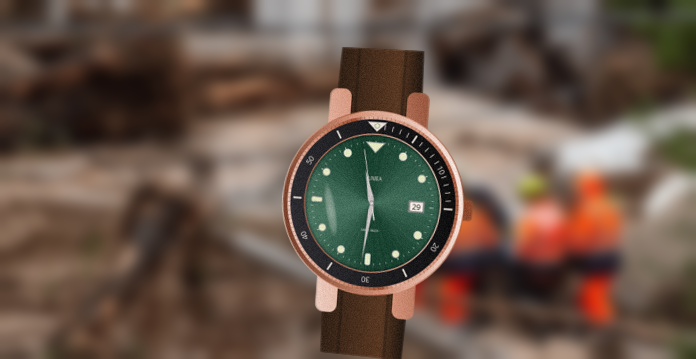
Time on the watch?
11:30:58
